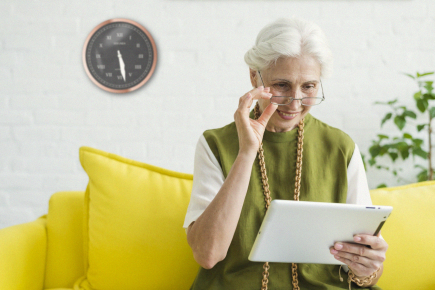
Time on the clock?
5:28
